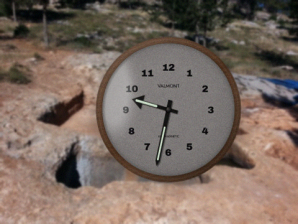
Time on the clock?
9:32
